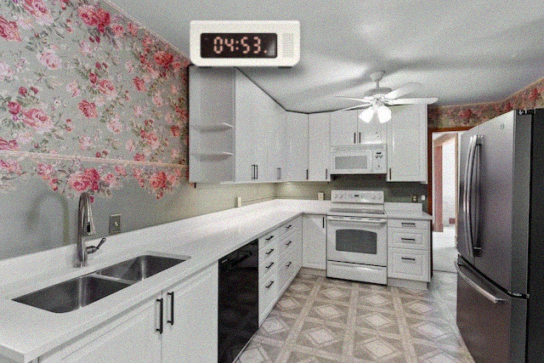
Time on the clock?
4:53
